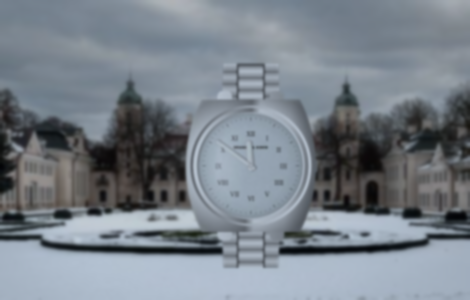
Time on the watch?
11:51
